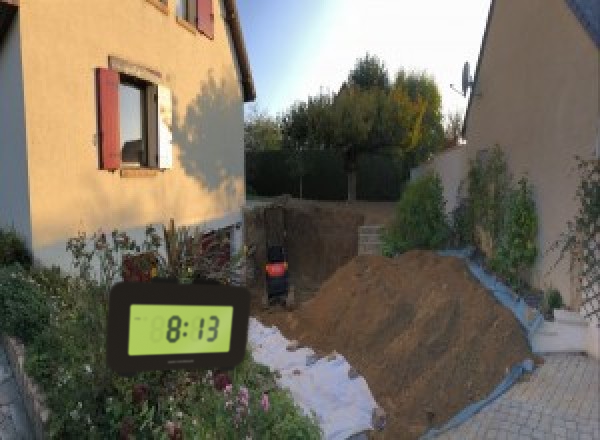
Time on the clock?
8:13
